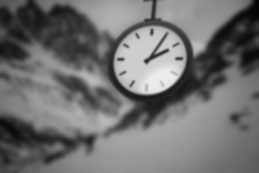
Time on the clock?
2:05
